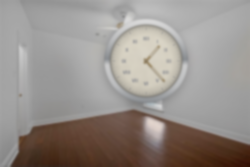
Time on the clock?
1:23
